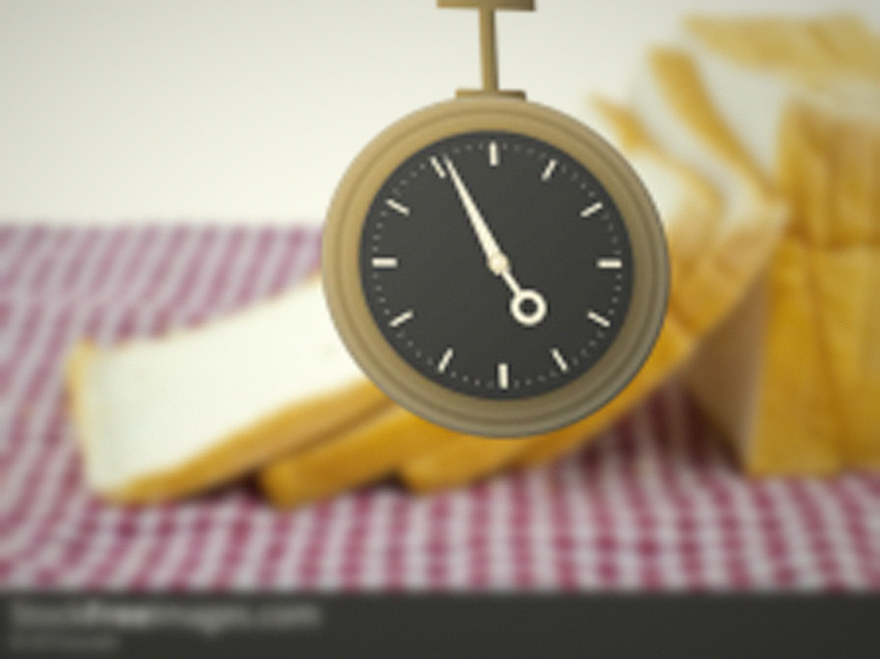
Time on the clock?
4:56
